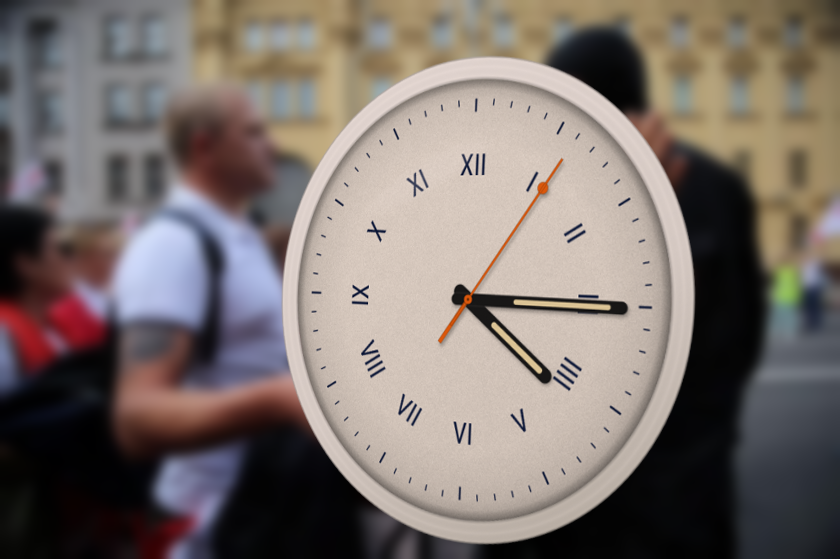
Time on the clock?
4:15:06
